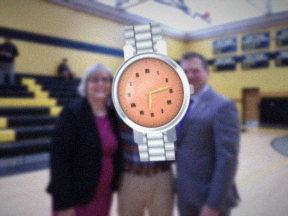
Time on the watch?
6:13
